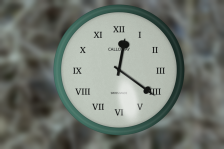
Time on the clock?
12:21
